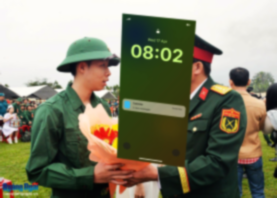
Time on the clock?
8:02
